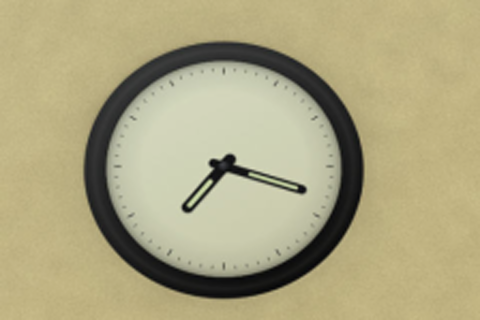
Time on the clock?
7:18
